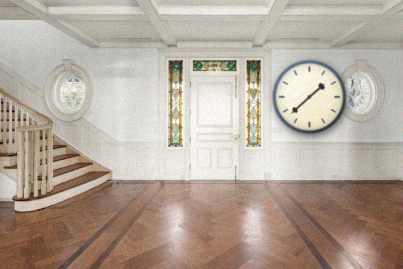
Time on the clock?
1:38
